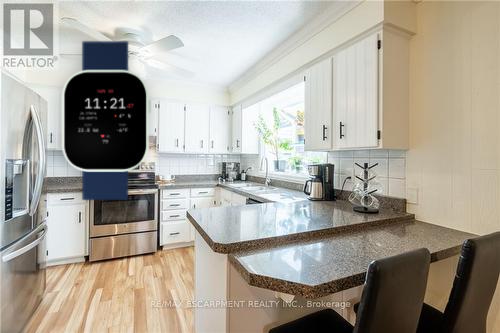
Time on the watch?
11:21
